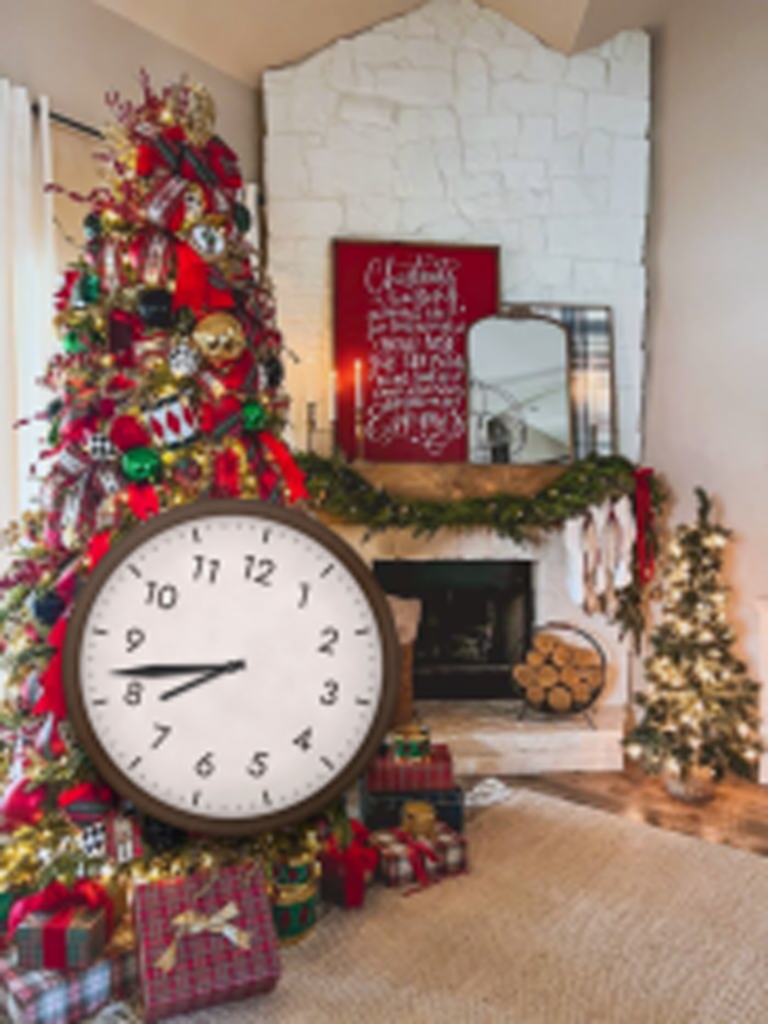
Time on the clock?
7:42
